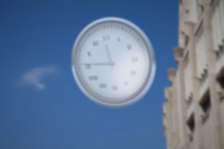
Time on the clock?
11:46
